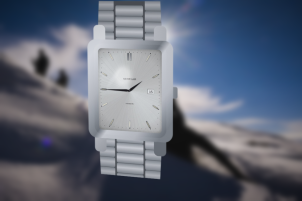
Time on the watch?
1:45
